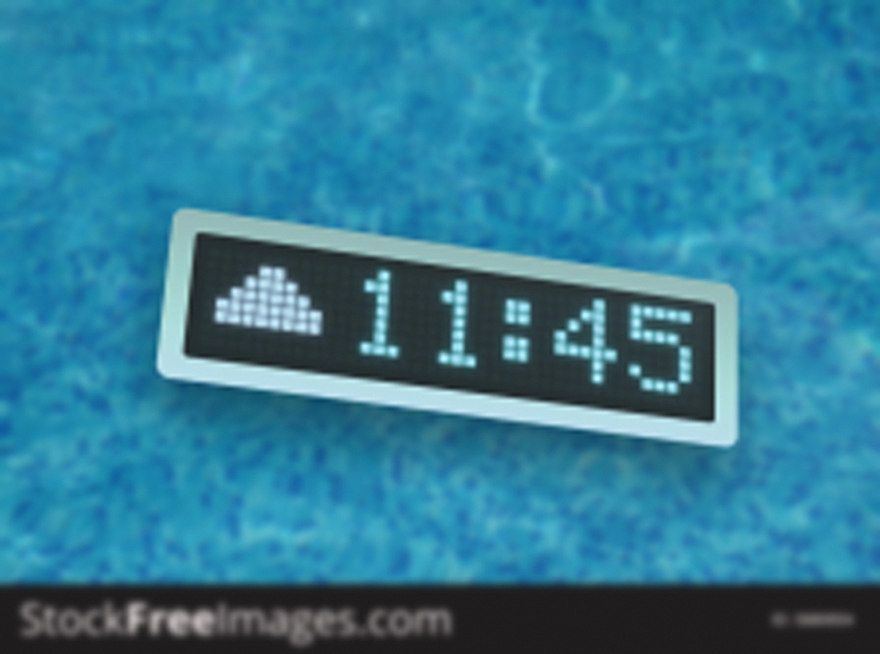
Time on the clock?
11:45
